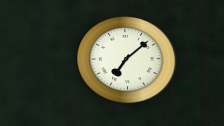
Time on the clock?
7:08
